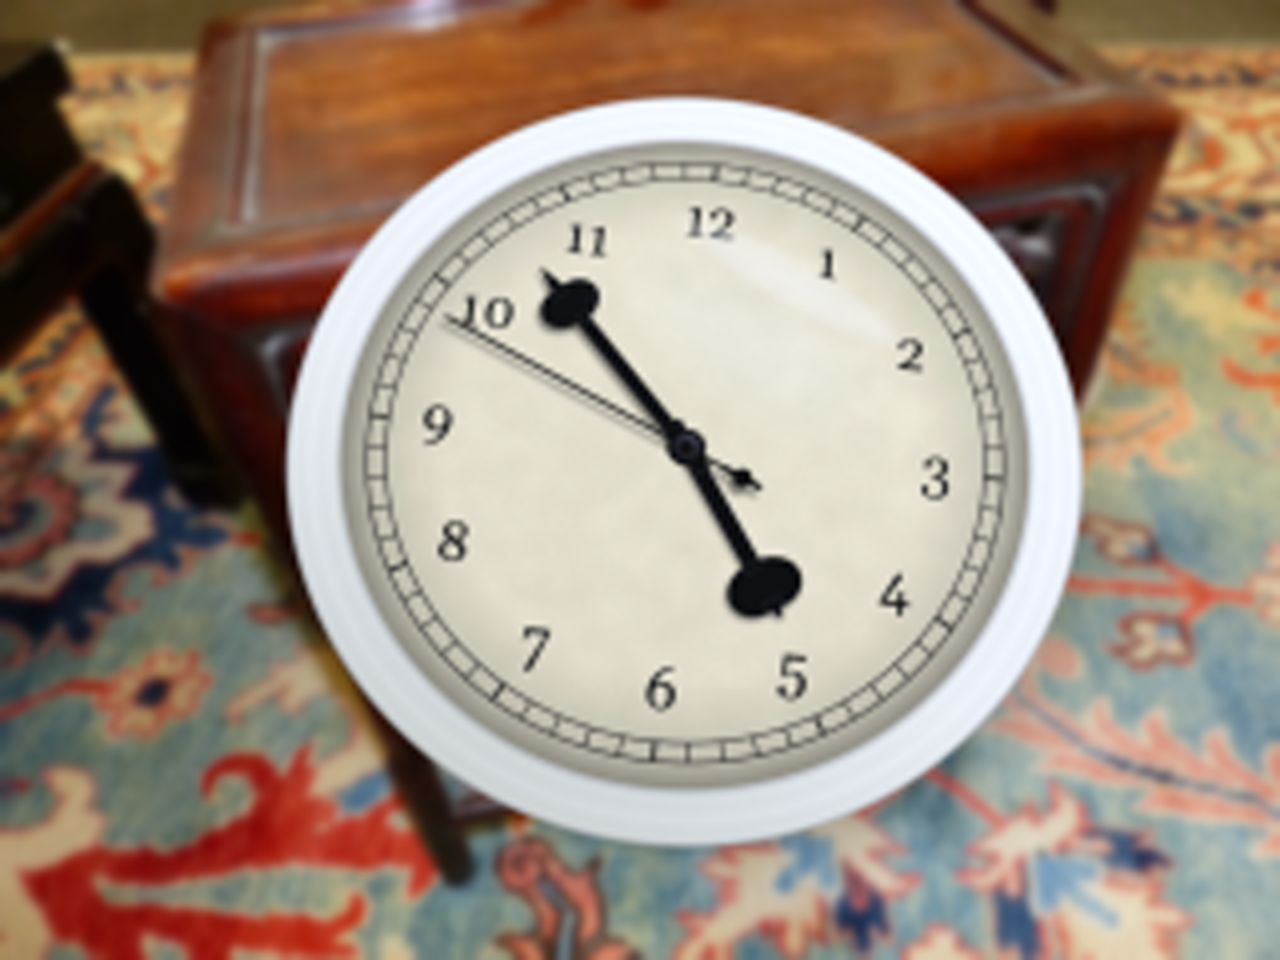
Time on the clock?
4:52:49
